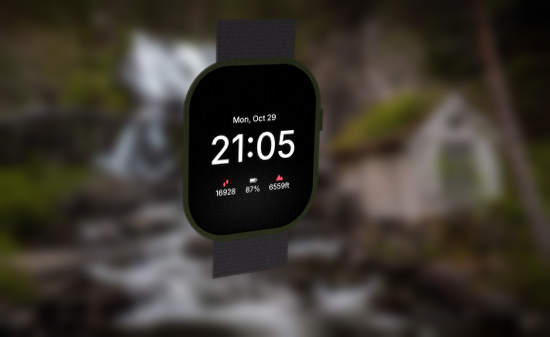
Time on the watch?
21:05
